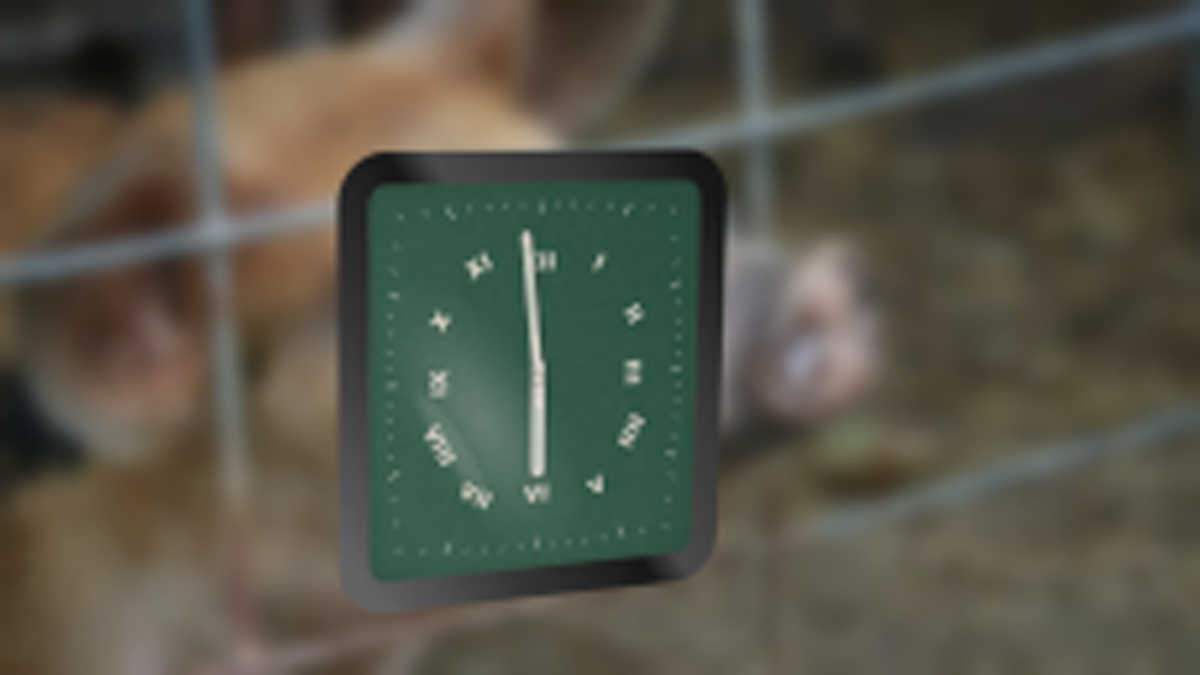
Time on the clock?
5:59
